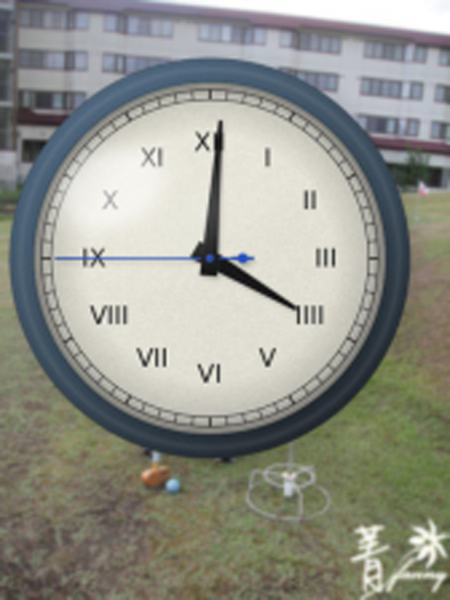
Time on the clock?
4:00:45
